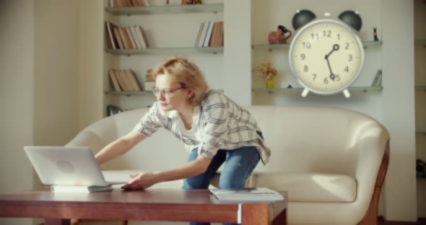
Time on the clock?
1:27
